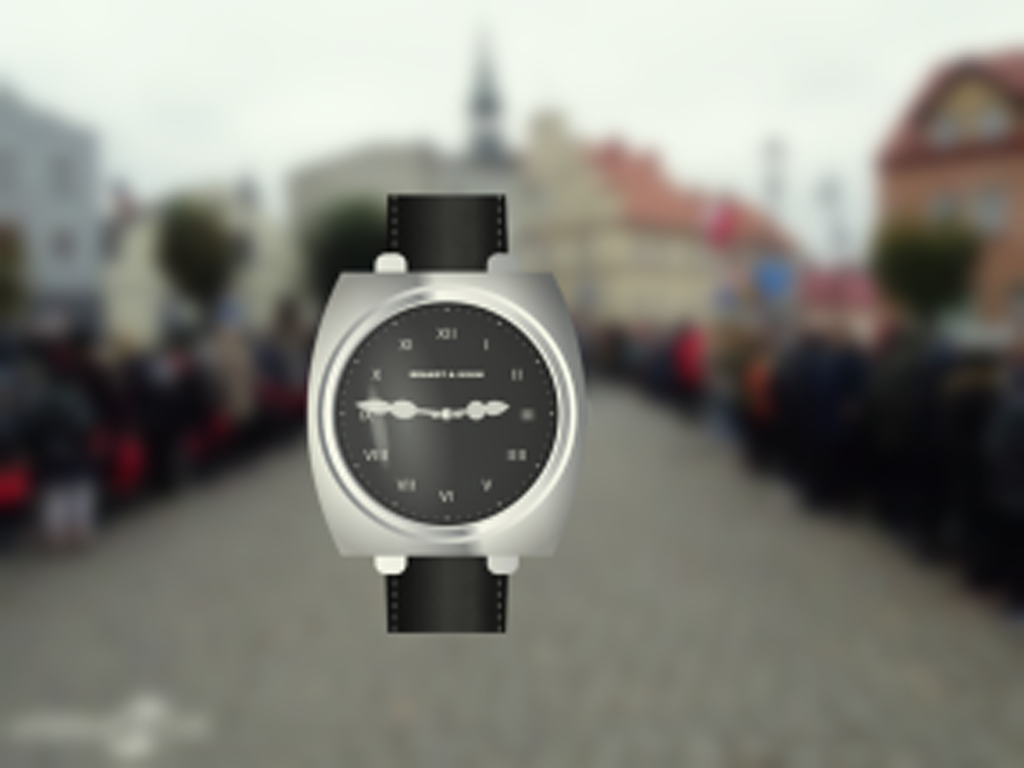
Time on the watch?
2:46
